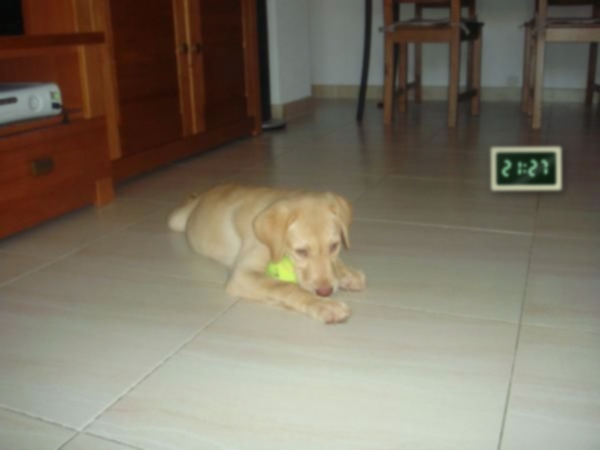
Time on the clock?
21:27
